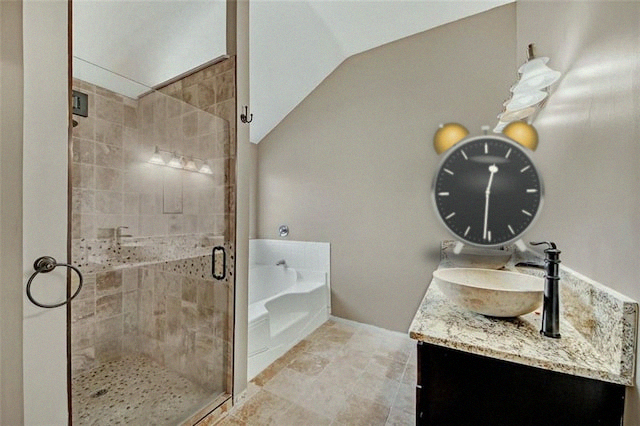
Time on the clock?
12:31
